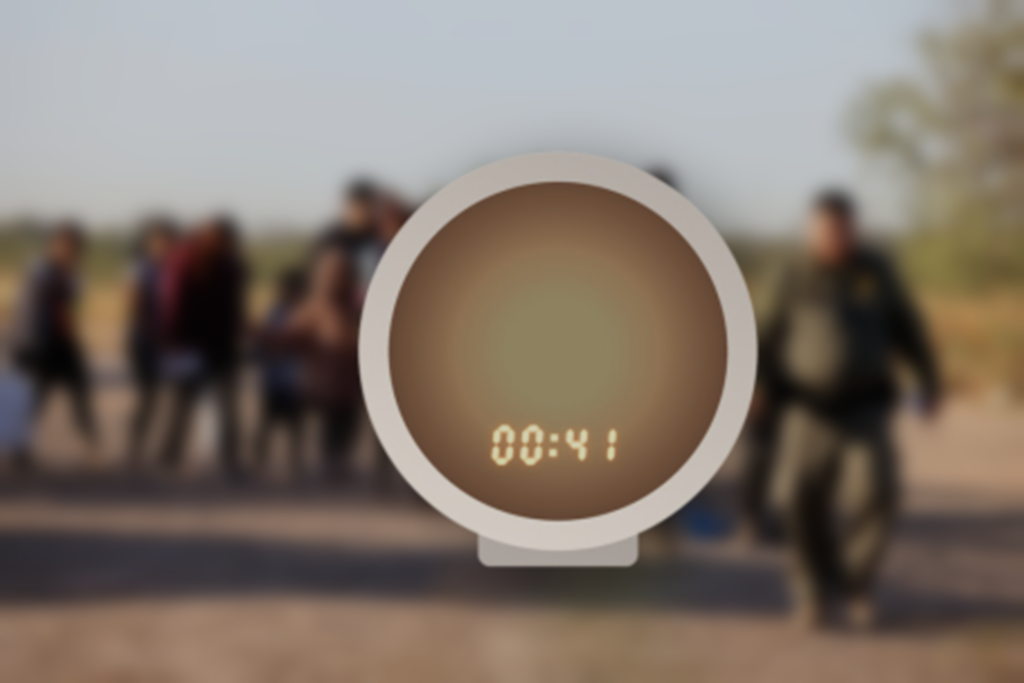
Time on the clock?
0:41
